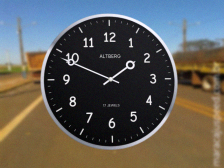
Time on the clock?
1:49
